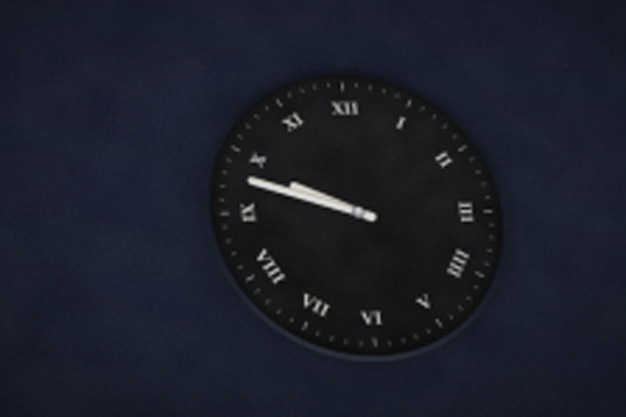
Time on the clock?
9:48
